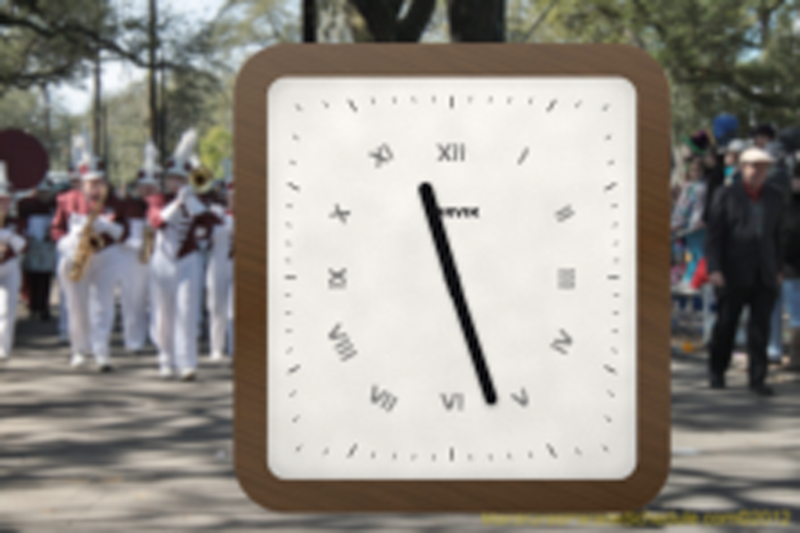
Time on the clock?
11:27
